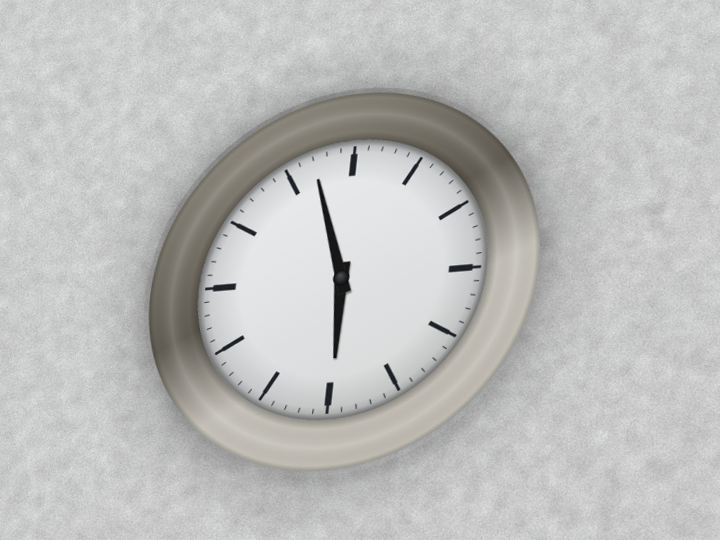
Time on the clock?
5:57
